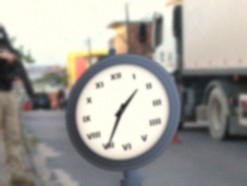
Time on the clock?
1:35
